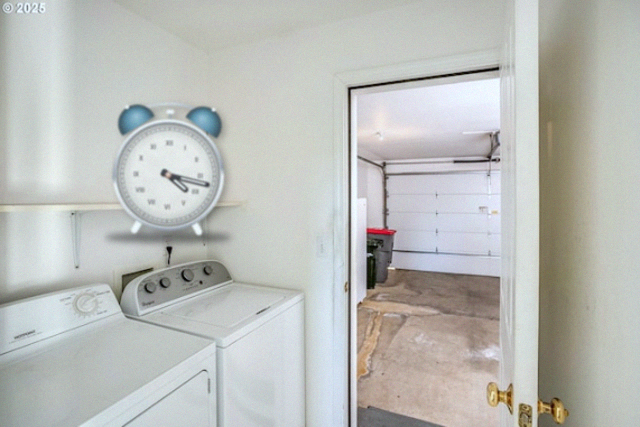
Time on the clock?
4:17
